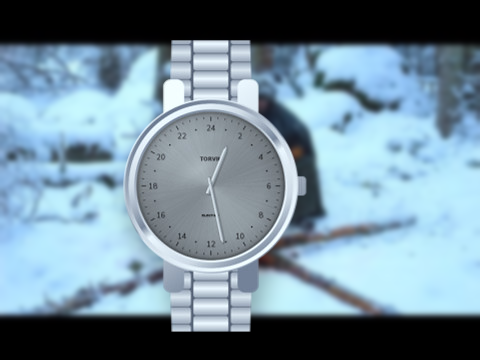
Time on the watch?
1:28
